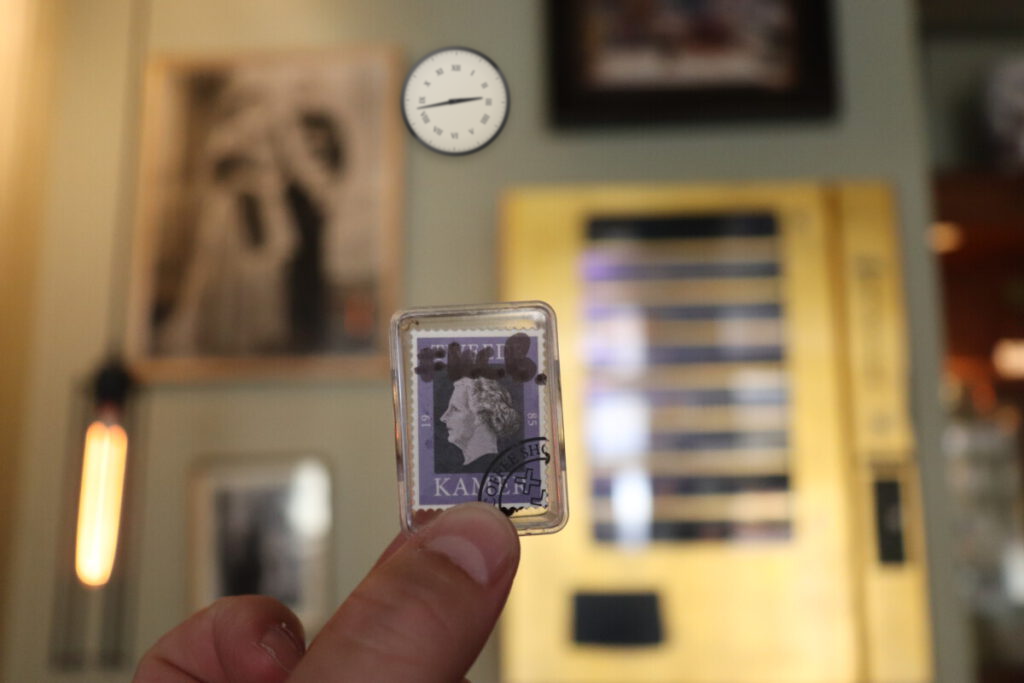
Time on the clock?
2:43
